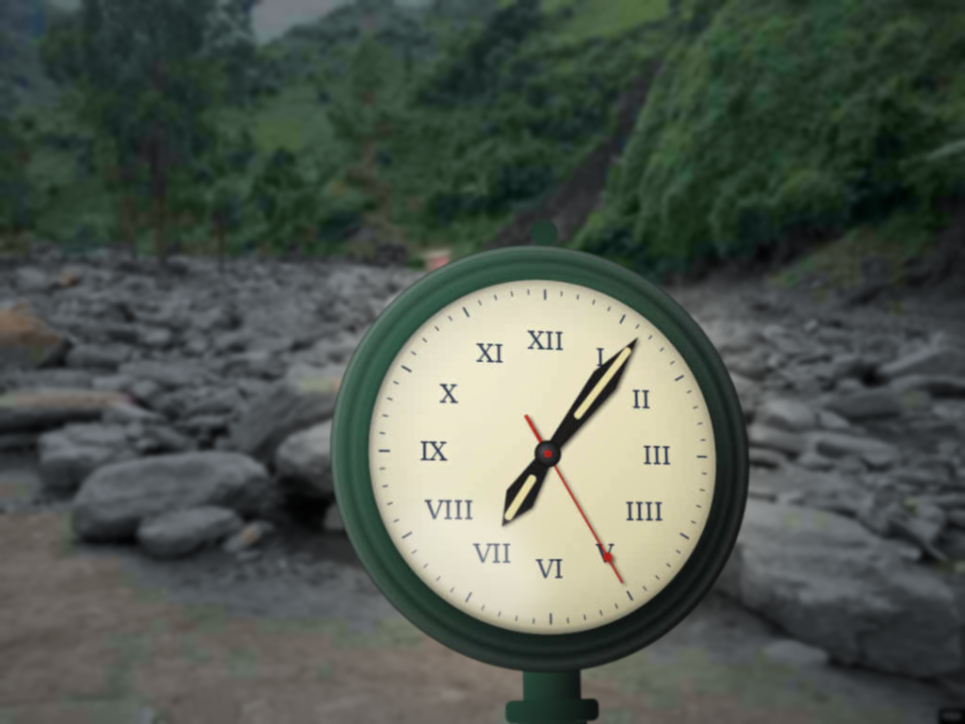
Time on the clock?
7:06:25
